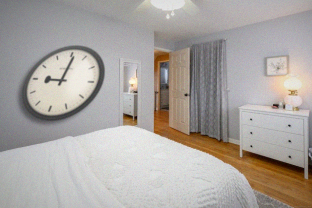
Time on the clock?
9:01
